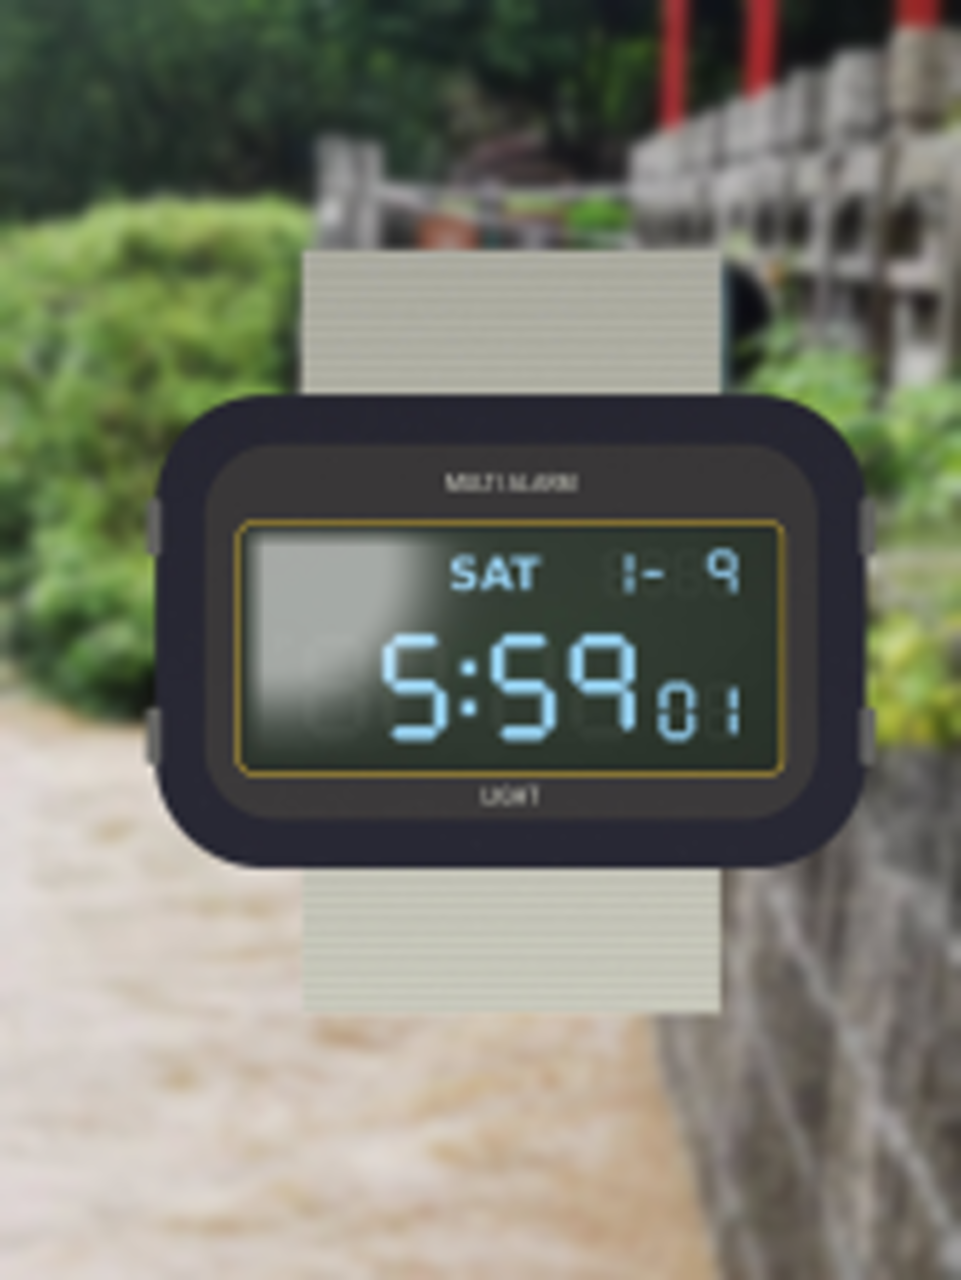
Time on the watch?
5:59:01
